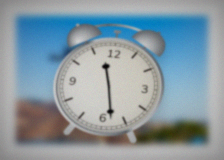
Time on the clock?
11:28
